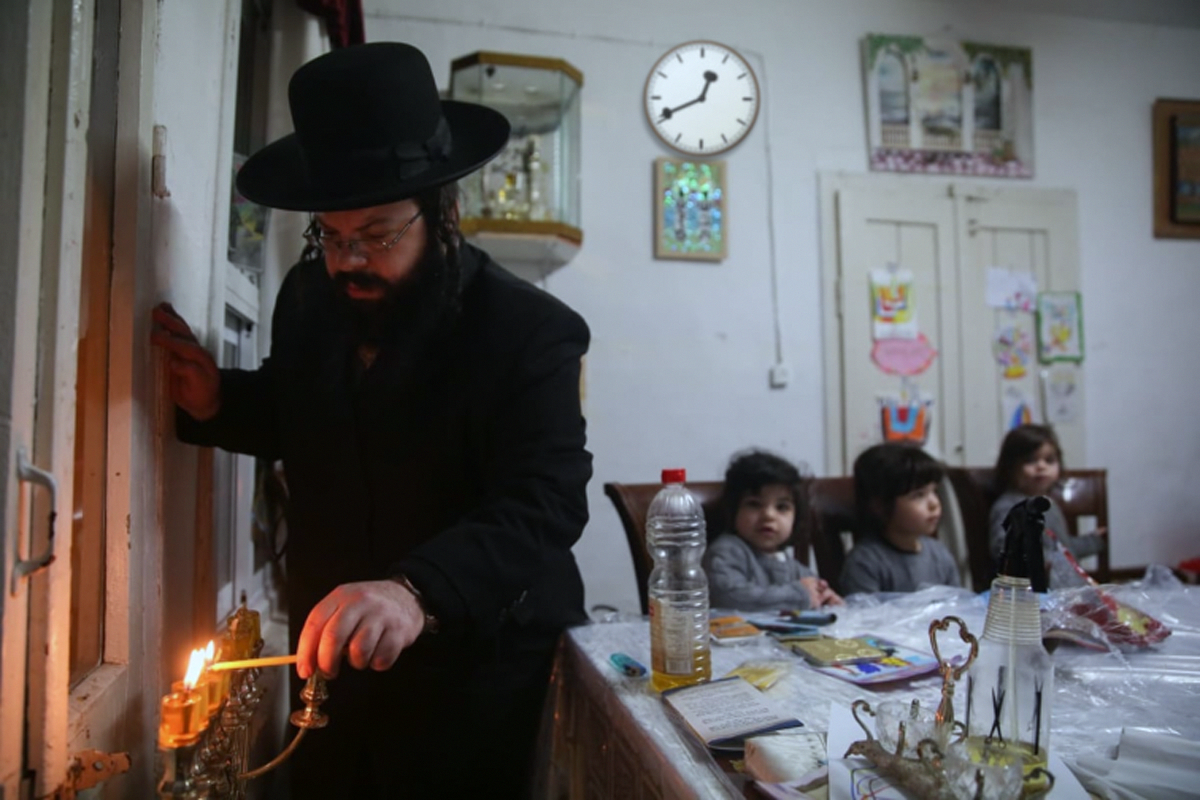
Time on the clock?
12:41
